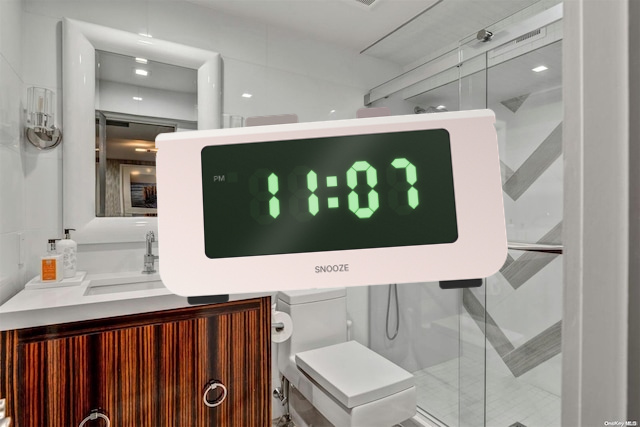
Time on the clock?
11:07
